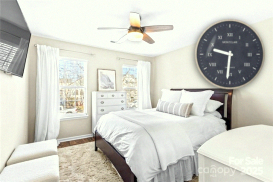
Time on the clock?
9:31
